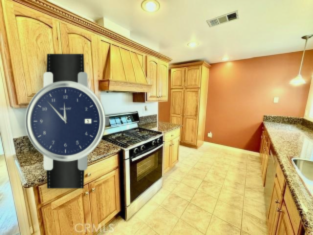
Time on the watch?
11:53
